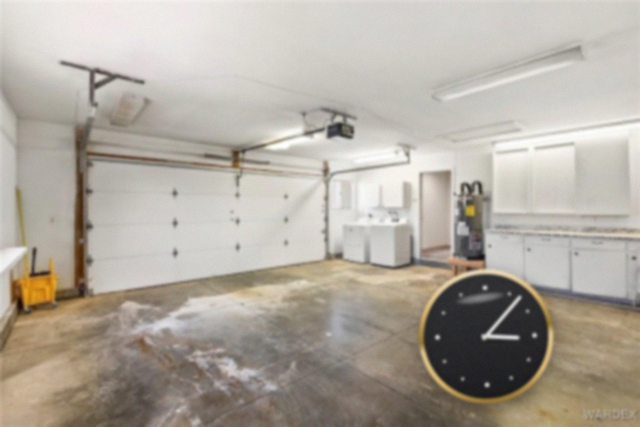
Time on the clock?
3:07
